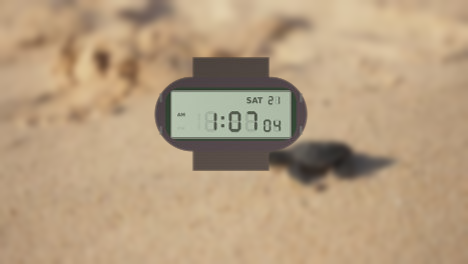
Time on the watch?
1:07:04
